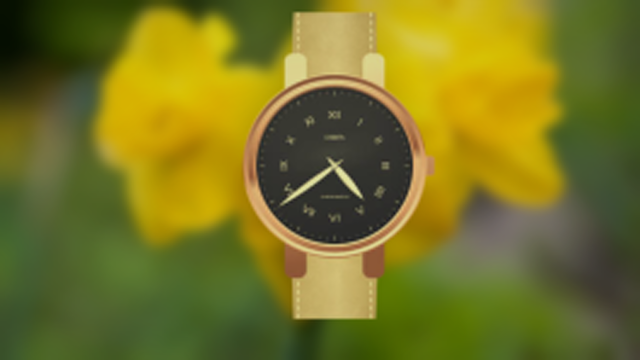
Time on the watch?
4:39
